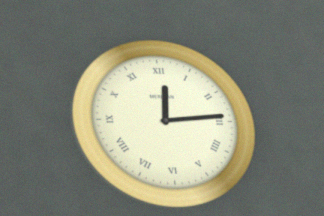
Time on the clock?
12:14
